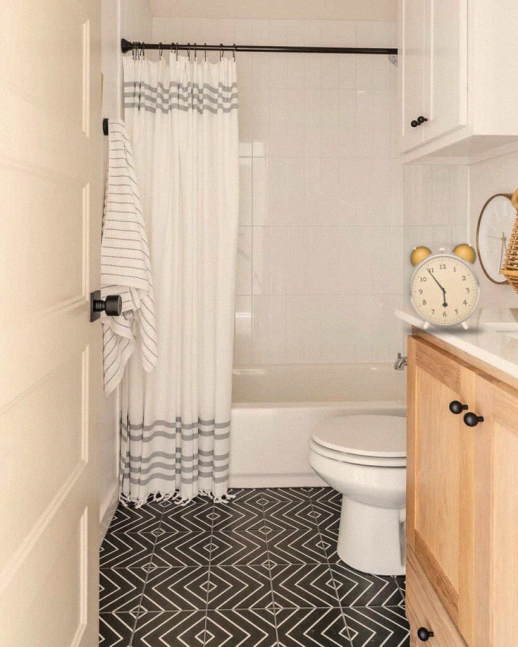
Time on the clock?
5:54
